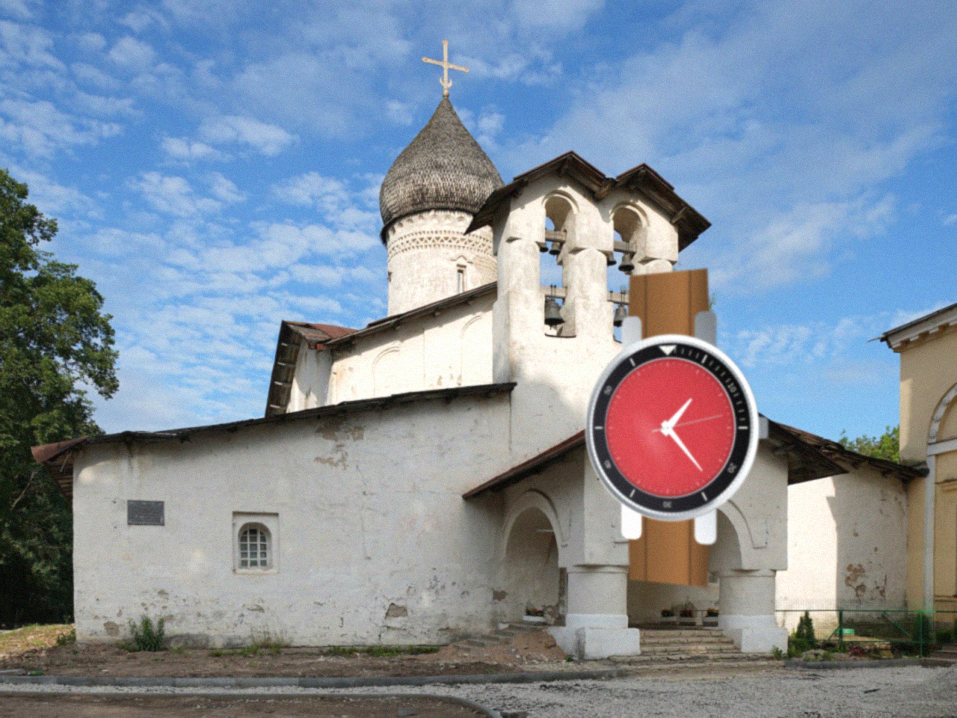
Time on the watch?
1:23:13
